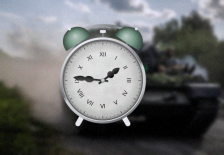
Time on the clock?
1:46
